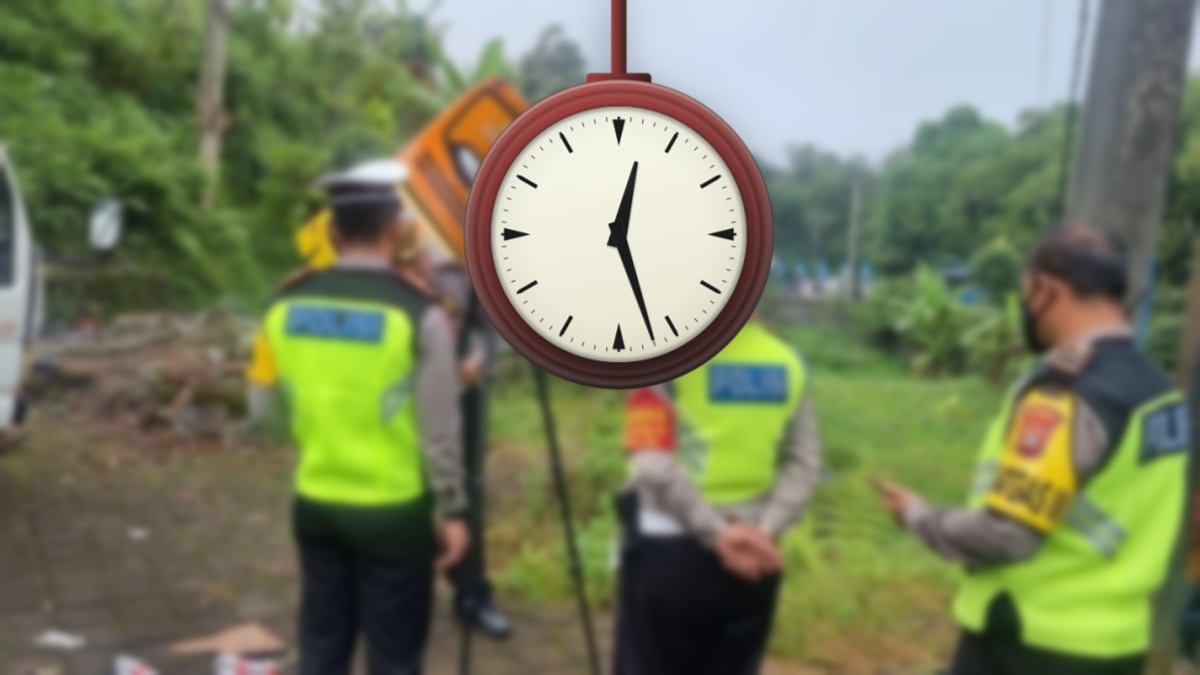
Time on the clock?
12:27
